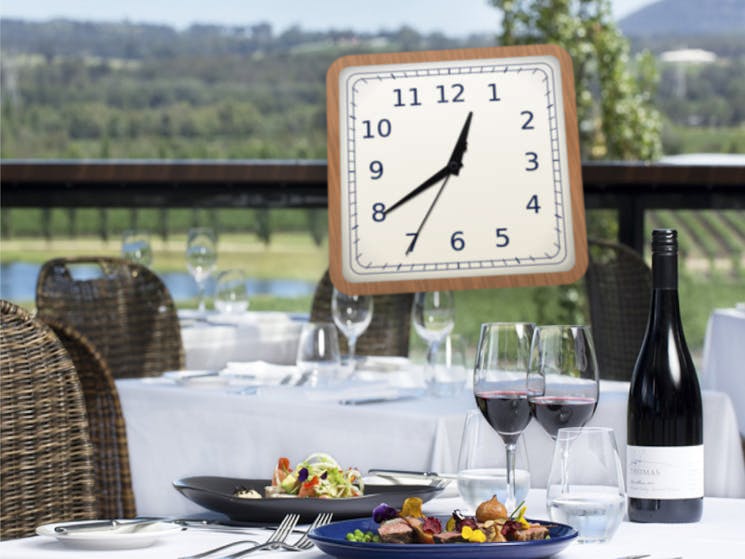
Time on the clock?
12:39:35
